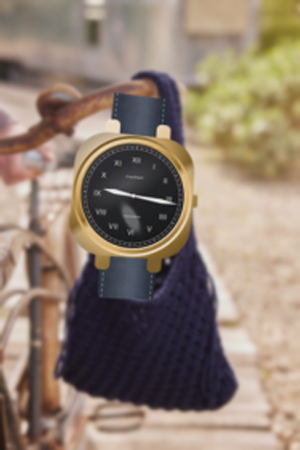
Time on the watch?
9:16
